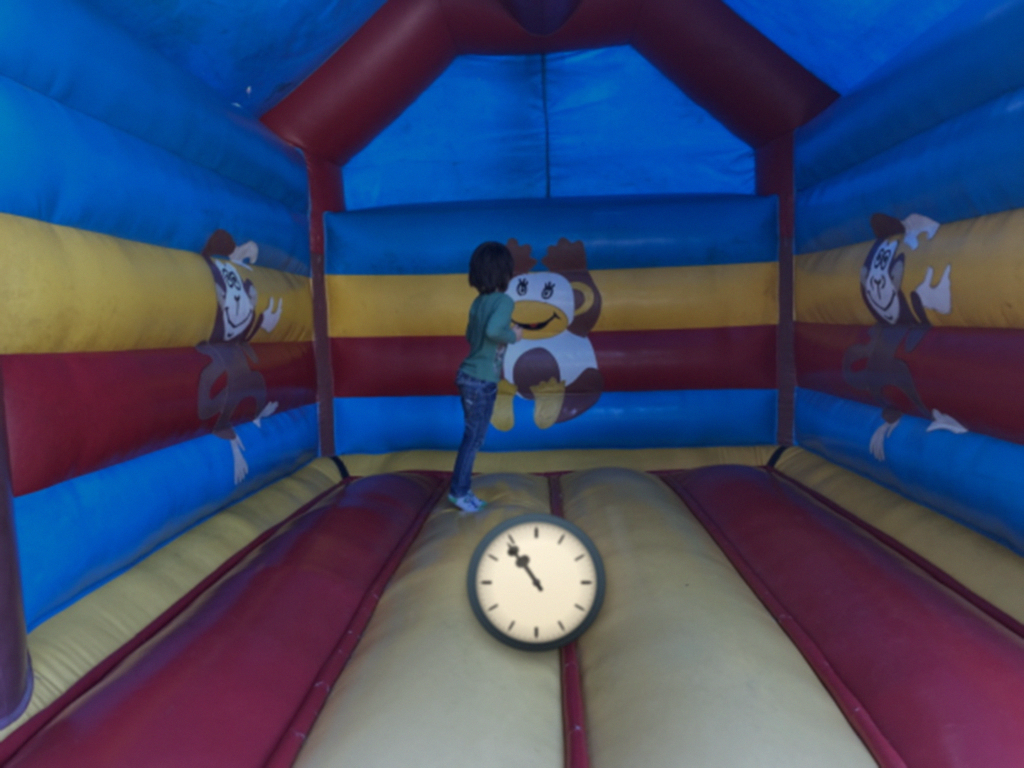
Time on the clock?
10:54
